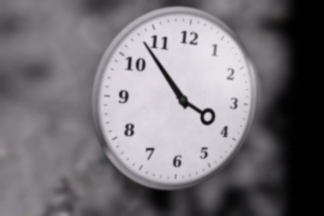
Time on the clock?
3:53
